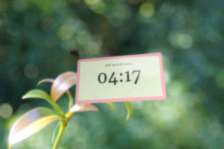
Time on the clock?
4:17
